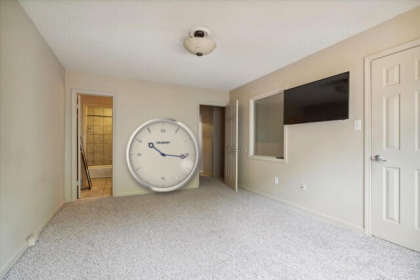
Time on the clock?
10:16
